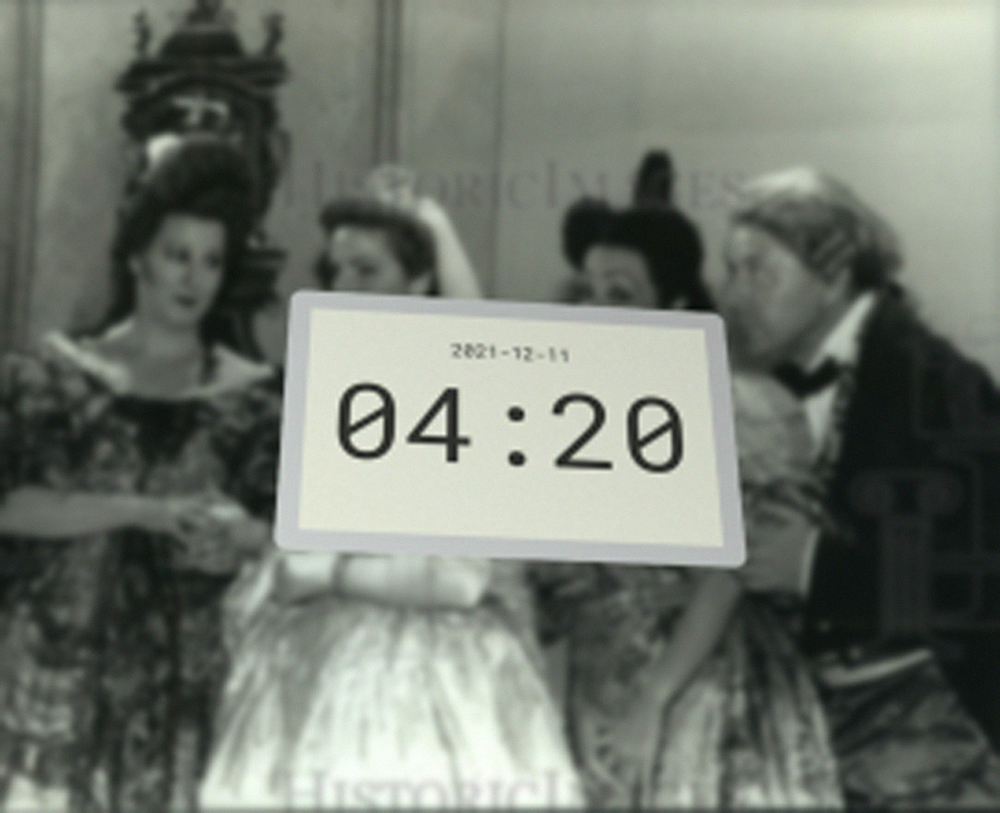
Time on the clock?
4:20
